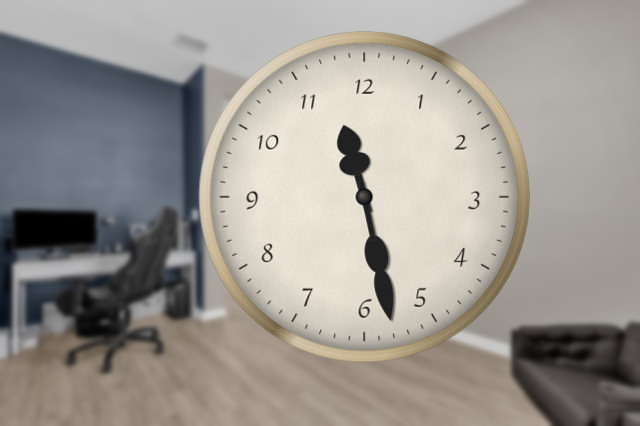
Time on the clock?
11:28
